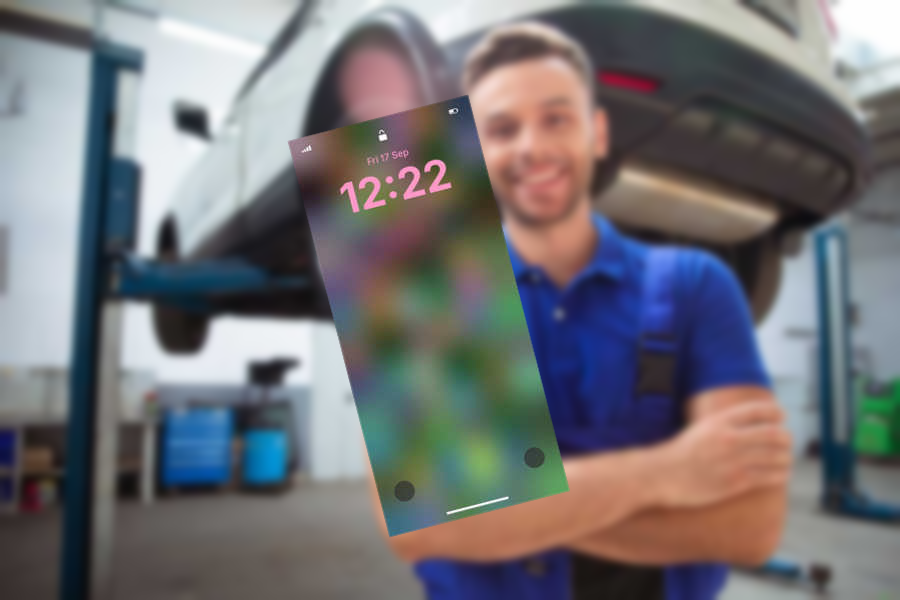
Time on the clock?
12:22
